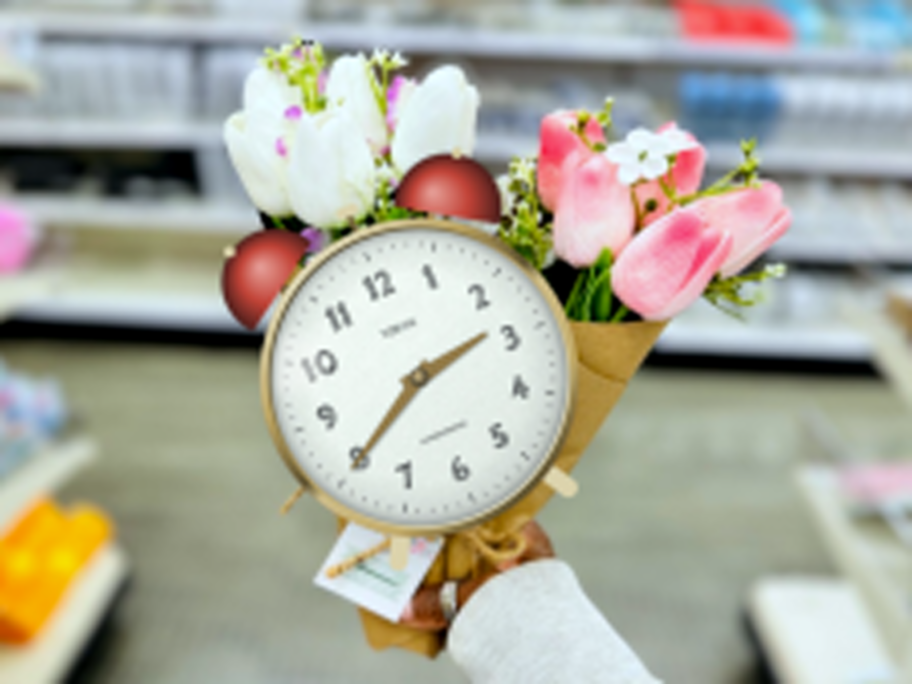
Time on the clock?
2:40
